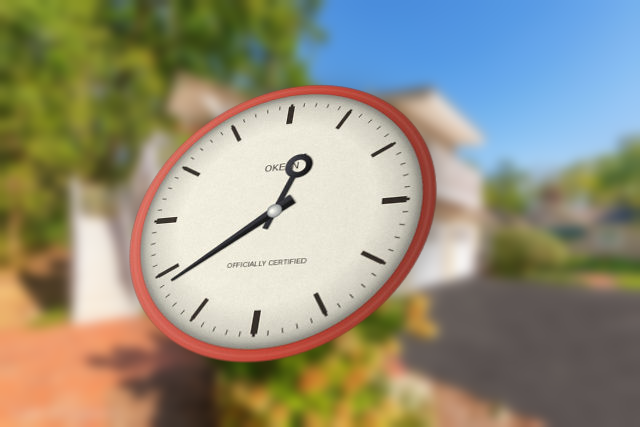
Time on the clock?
12:39
